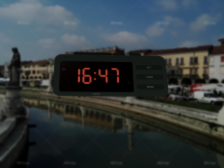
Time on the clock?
16:47
